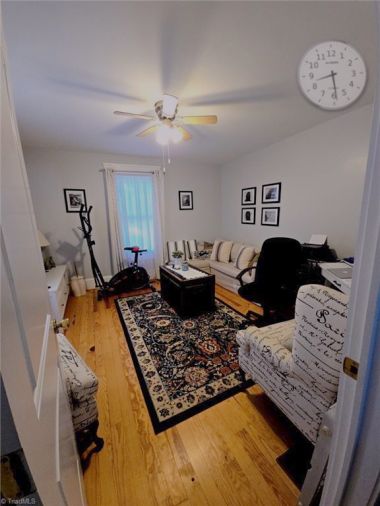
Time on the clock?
8:29
